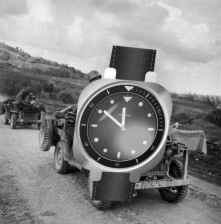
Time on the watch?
11:51
